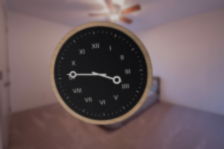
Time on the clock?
3:46
